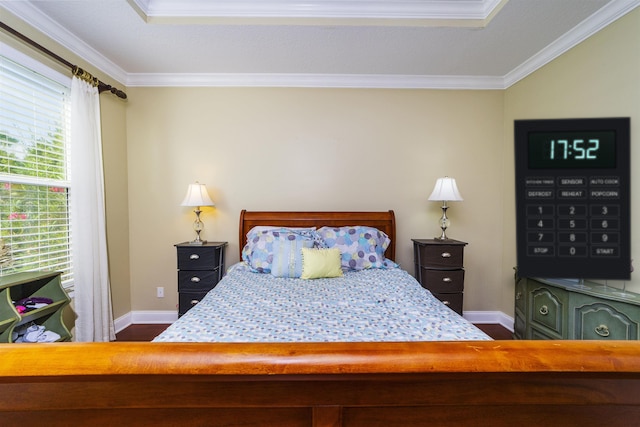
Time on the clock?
17:52
